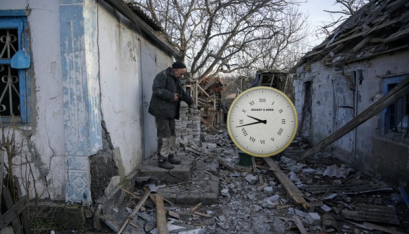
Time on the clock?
9:43
